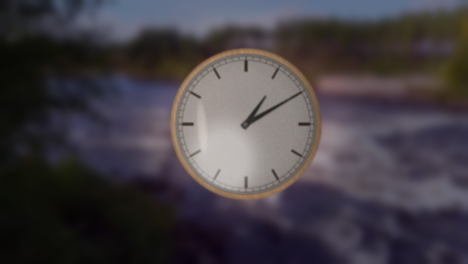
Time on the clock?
1:10
